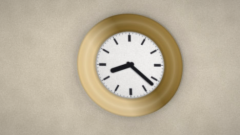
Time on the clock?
8:22
